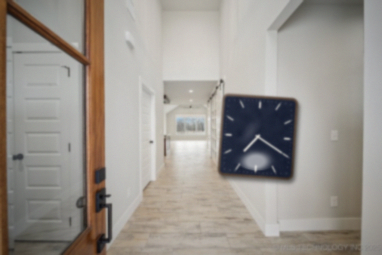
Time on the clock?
7:20
